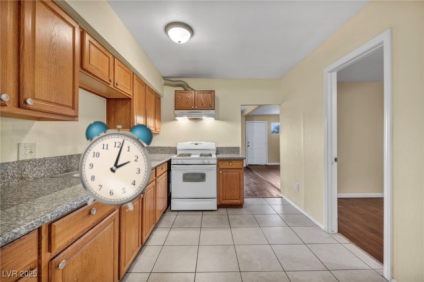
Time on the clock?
2:02
